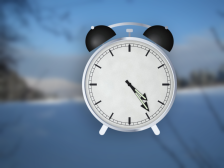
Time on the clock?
4:24
